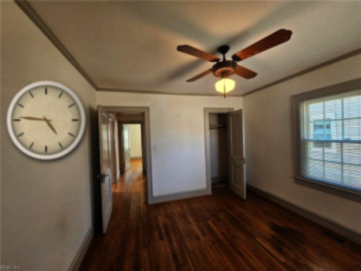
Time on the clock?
4:46
